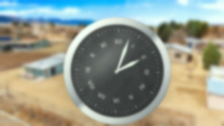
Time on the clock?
2:03
